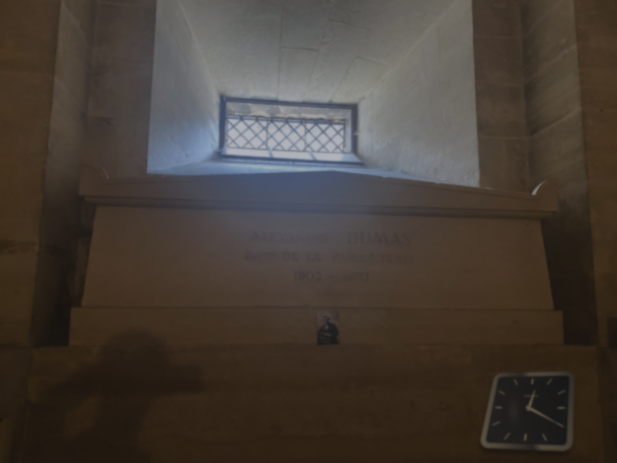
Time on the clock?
12:20
